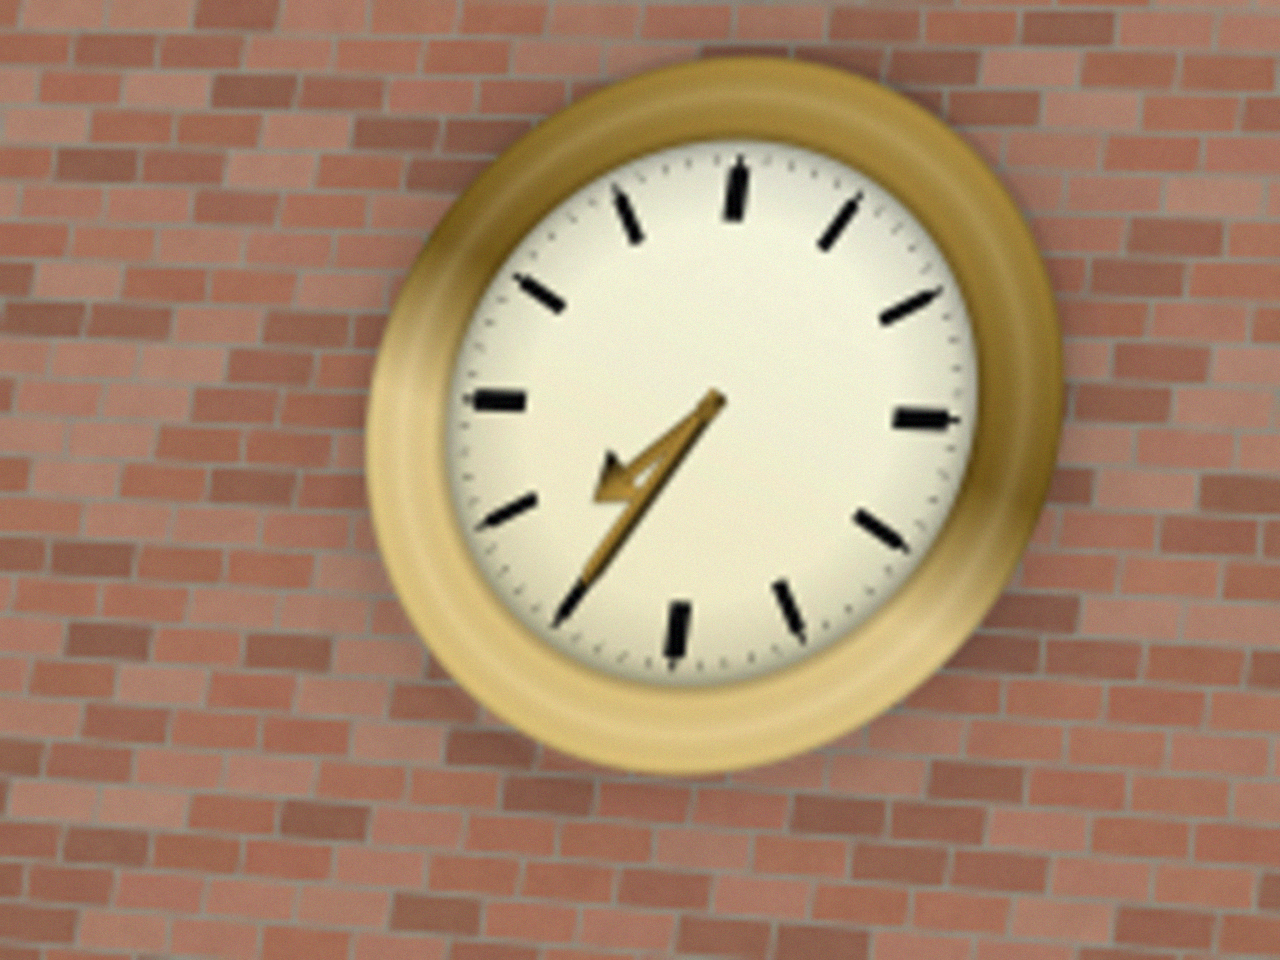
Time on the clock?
7:35
